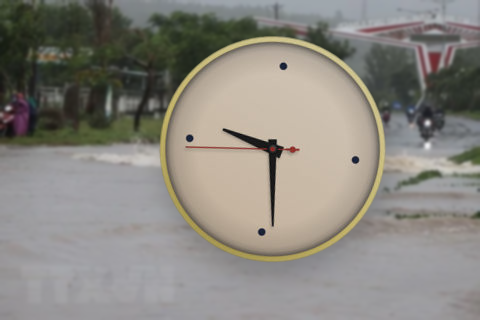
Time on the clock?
9:28:44
